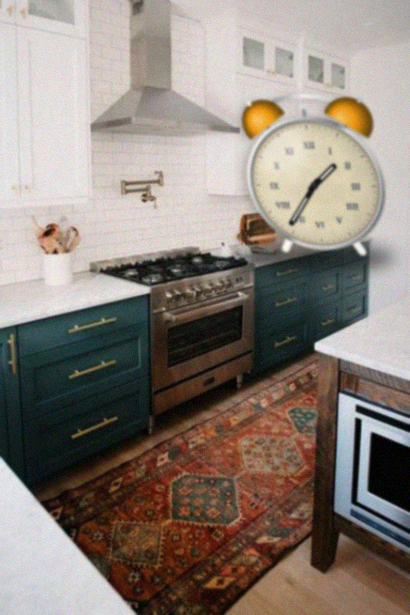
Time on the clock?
1:36
